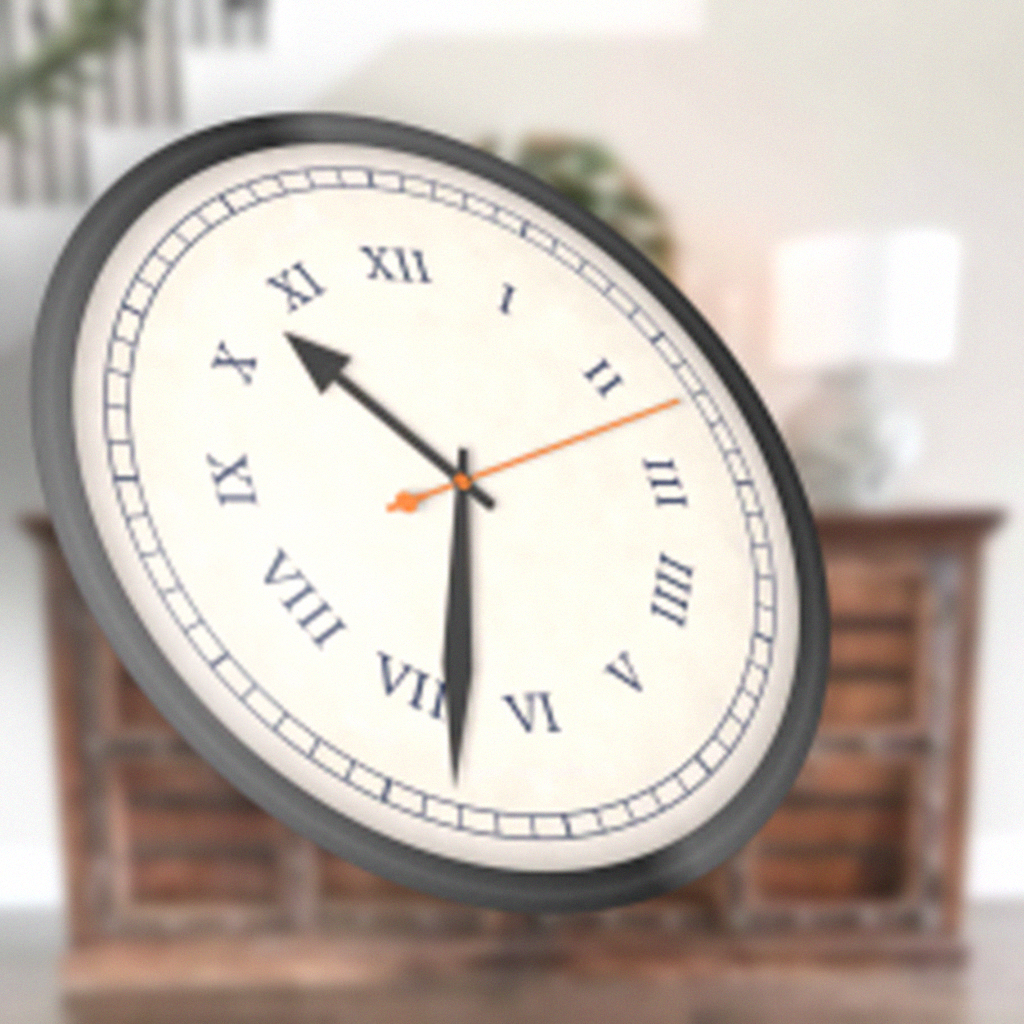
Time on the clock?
10:33:12
